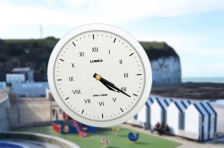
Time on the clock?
4:21
